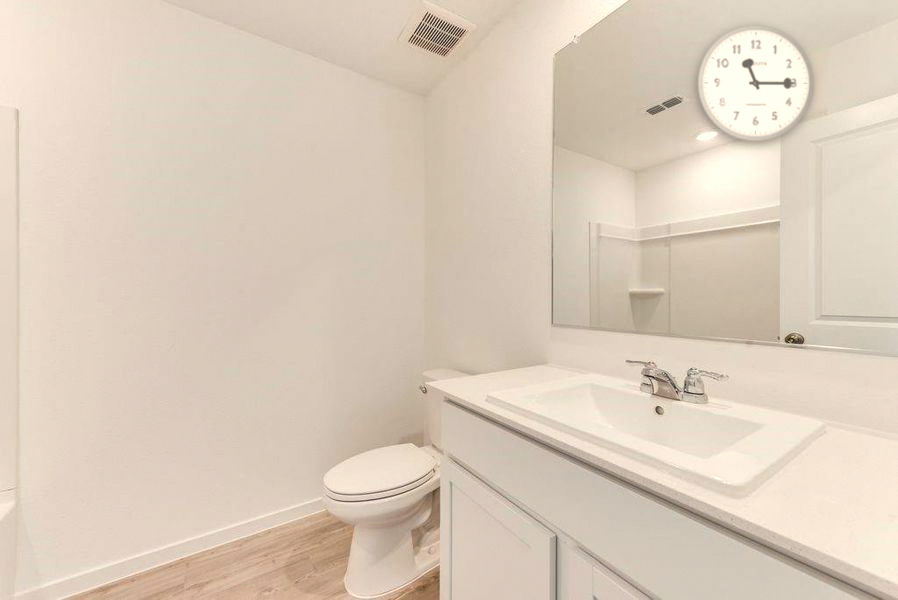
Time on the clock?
11:15
